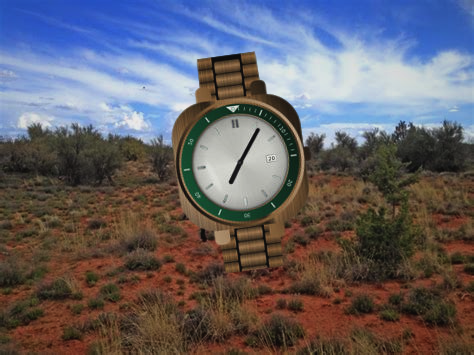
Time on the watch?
7:06
